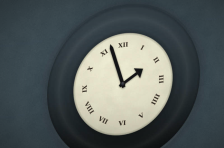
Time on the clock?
1:57
